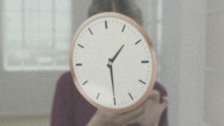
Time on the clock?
1:30
